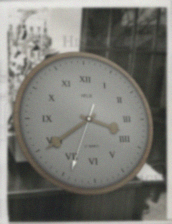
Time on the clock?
3:39:34
